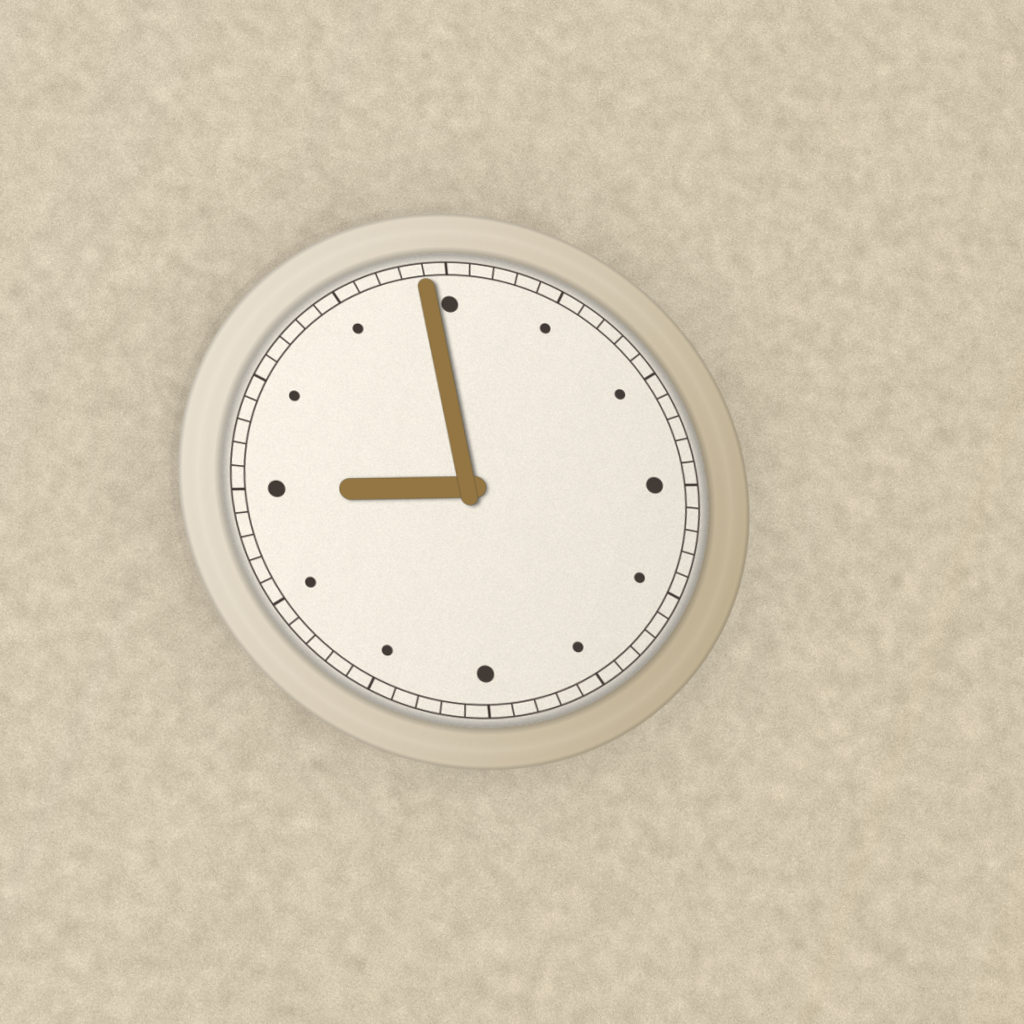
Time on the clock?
8:59
